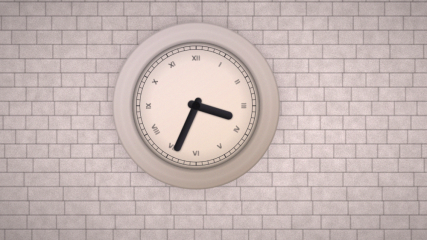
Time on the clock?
3:34
